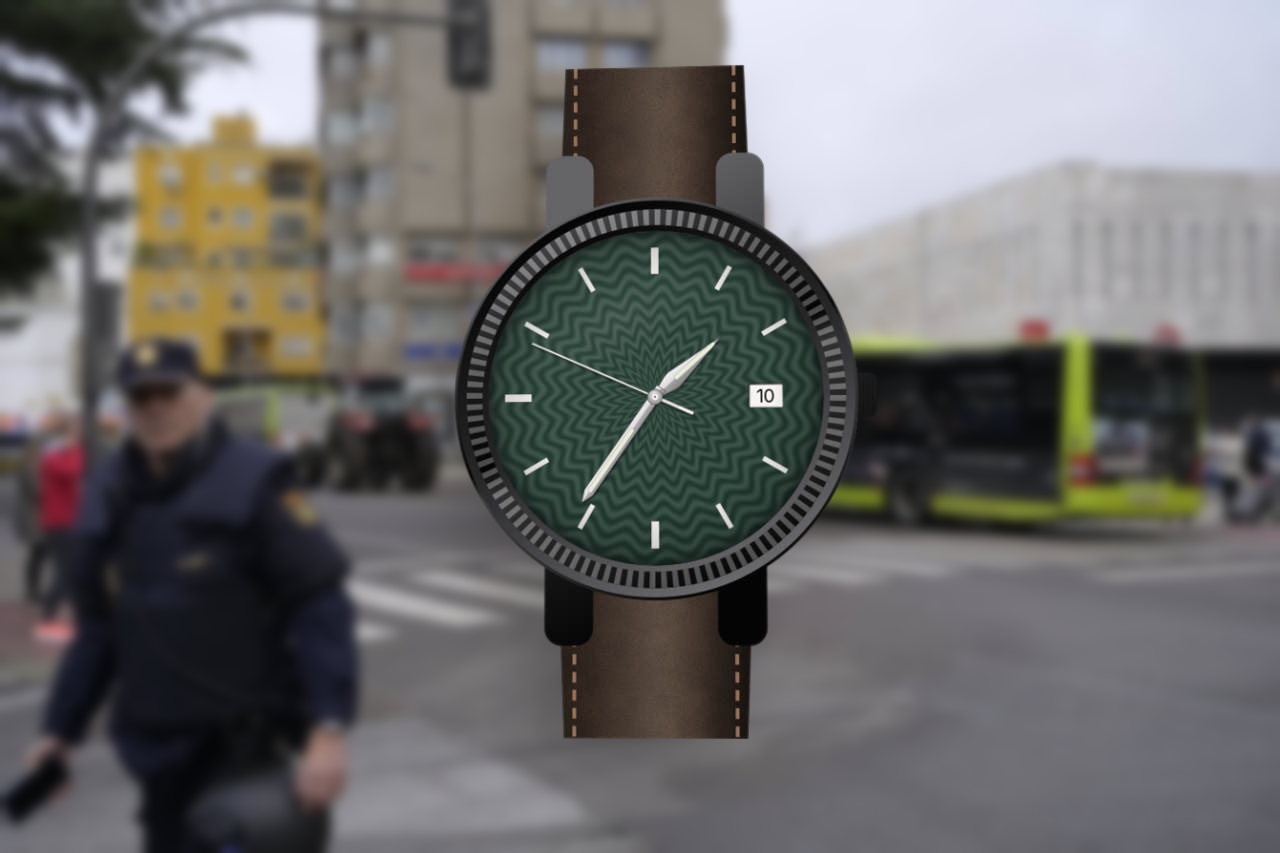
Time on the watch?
1:35:49
